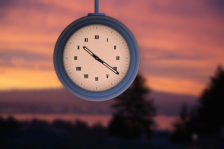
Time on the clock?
10:21
